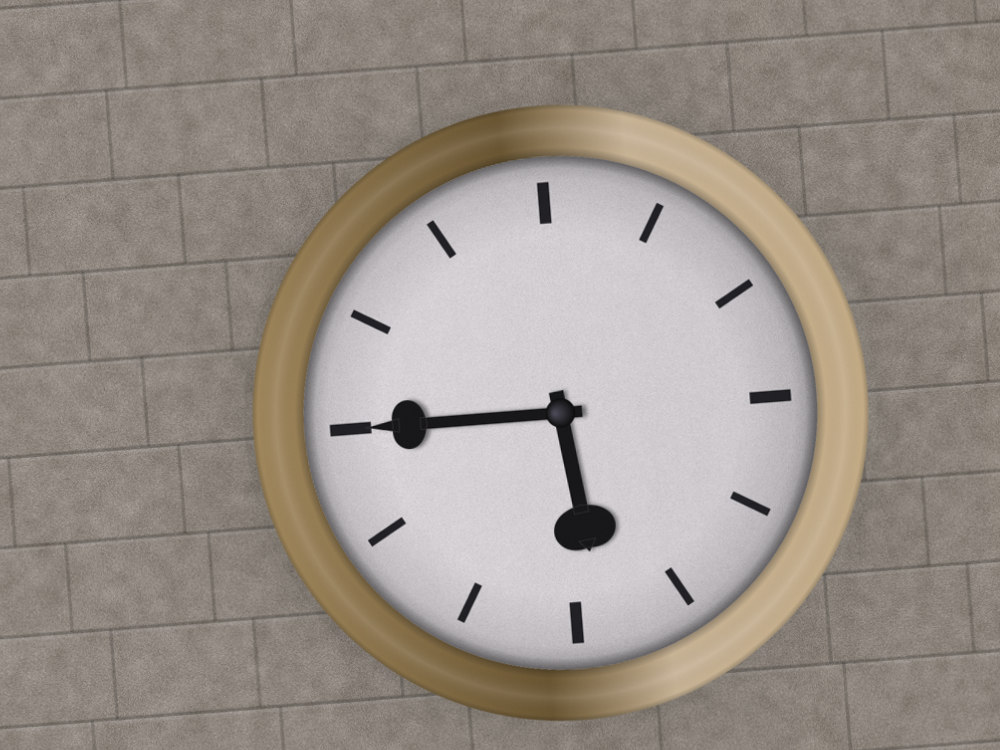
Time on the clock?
5:45
